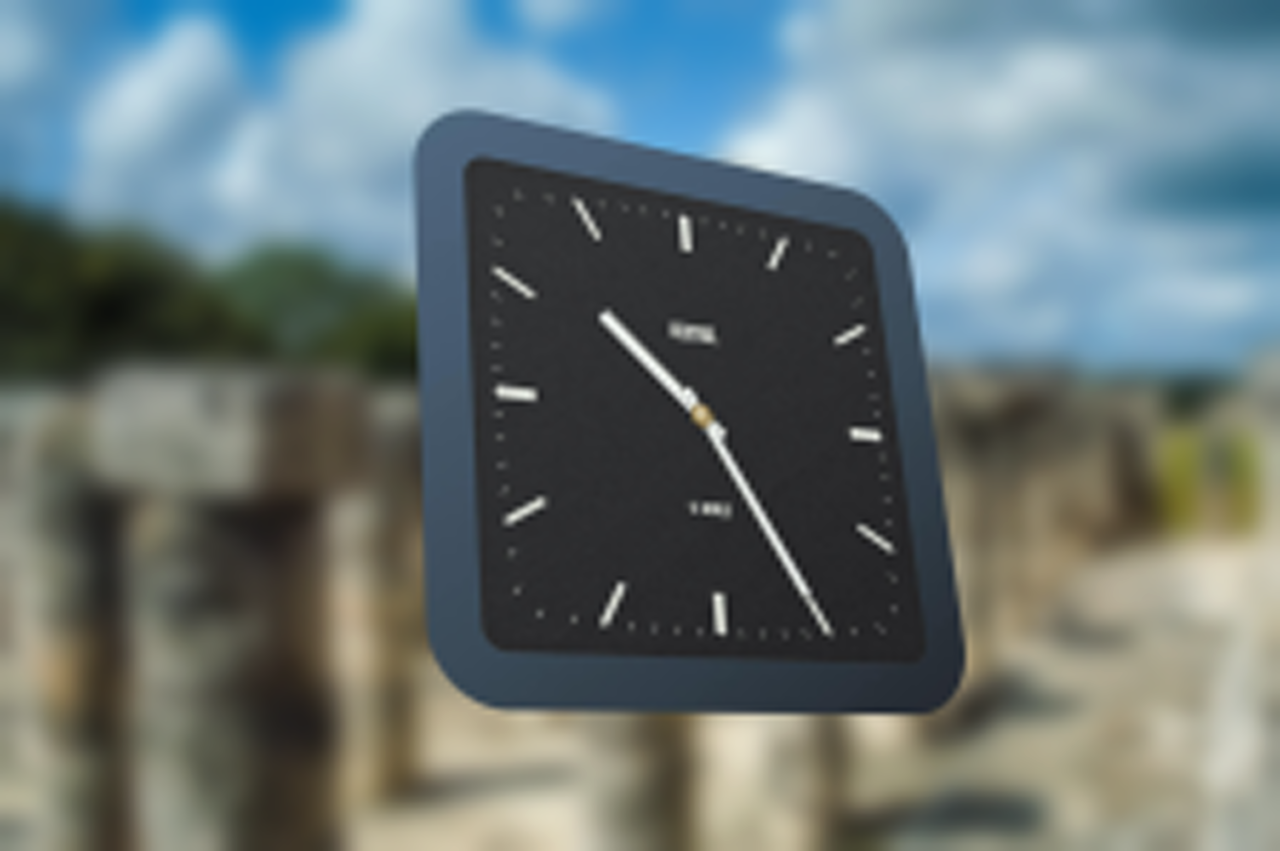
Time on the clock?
10:25
